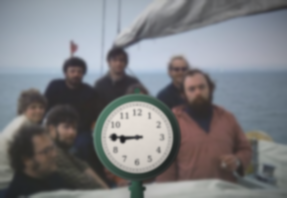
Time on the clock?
8:45
